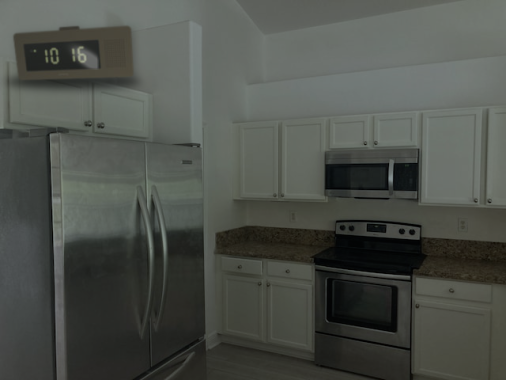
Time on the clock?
10:16
